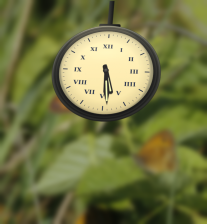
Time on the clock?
5:29
